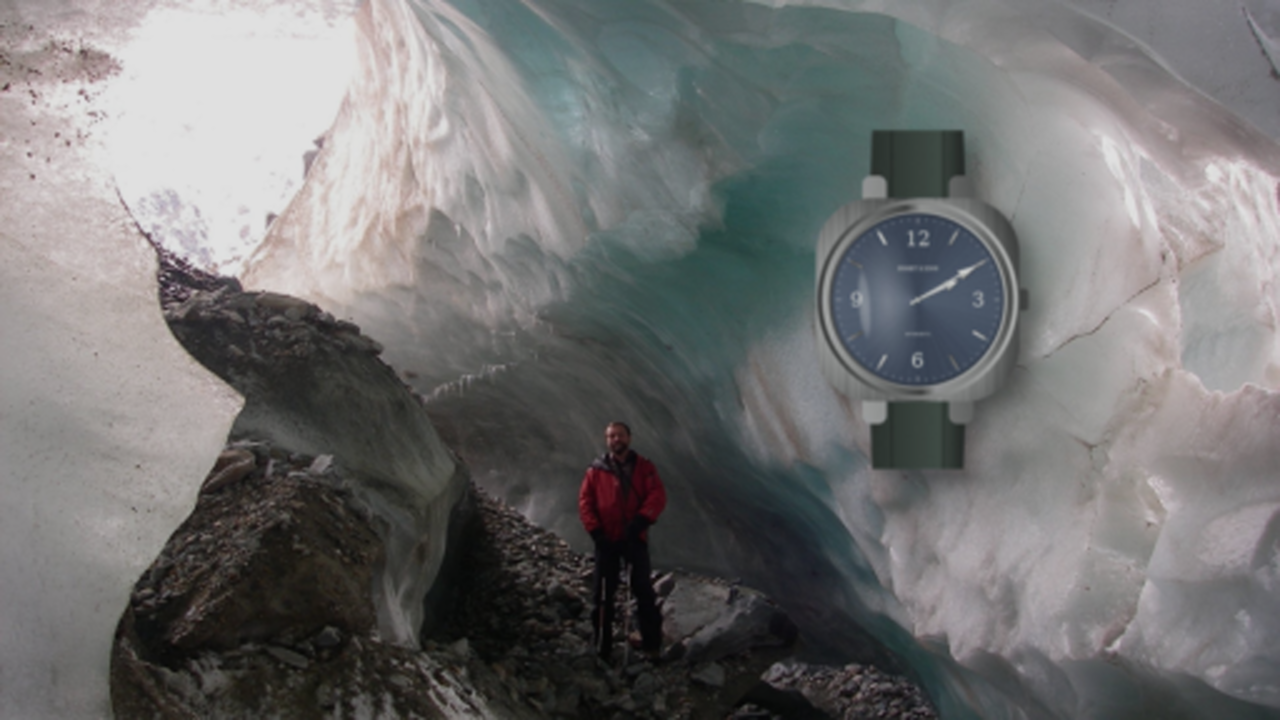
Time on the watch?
2:10
